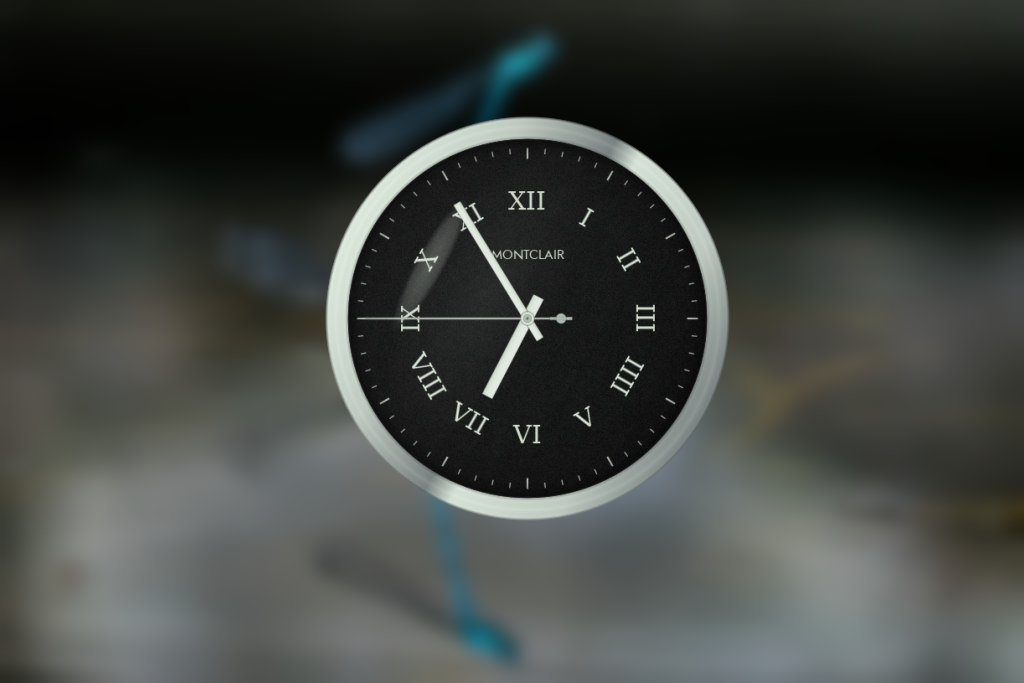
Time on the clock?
6:54:45
